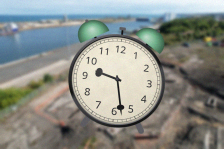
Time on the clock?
9:28
